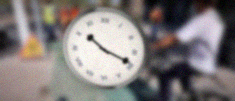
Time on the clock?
10:19
